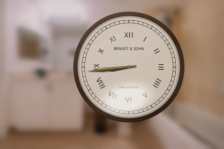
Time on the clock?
8:44
